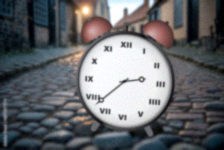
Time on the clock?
2:38
